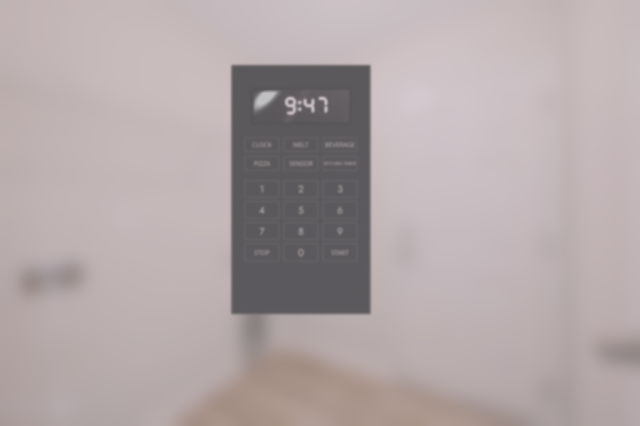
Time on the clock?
9:47
